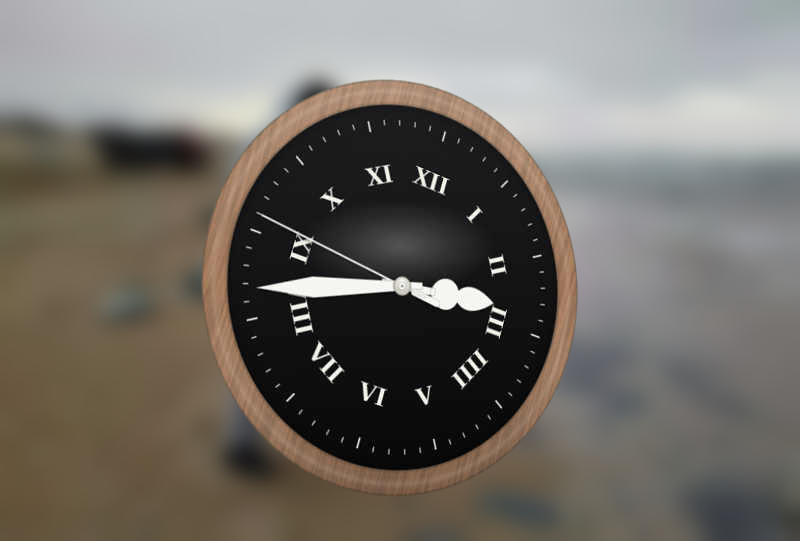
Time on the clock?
2:41:46
